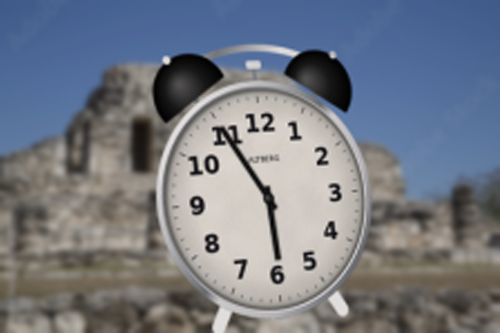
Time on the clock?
5:55
